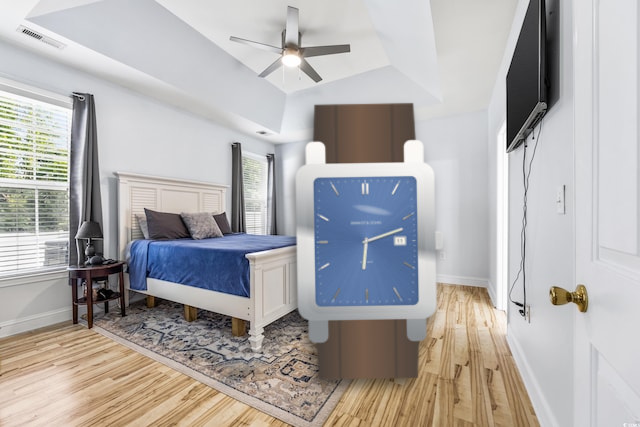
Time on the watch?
6:12
